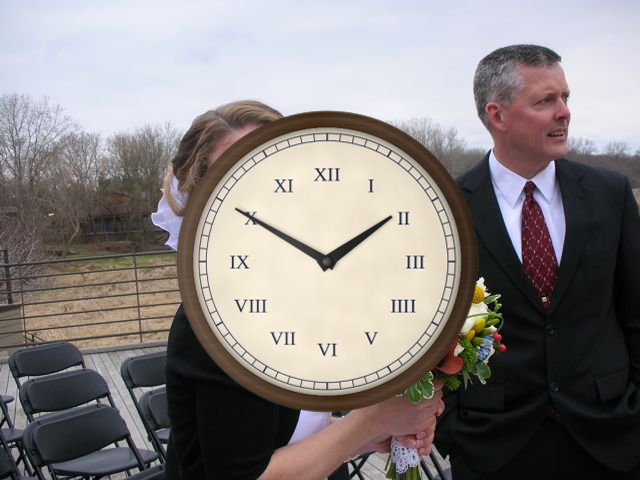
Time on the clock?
1:50
